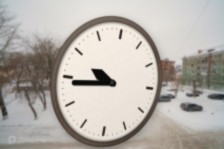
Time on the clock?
9:44
